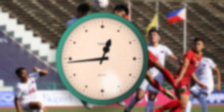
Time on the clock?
12:44
